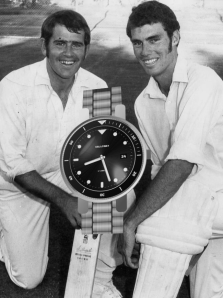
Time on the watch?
8:27
